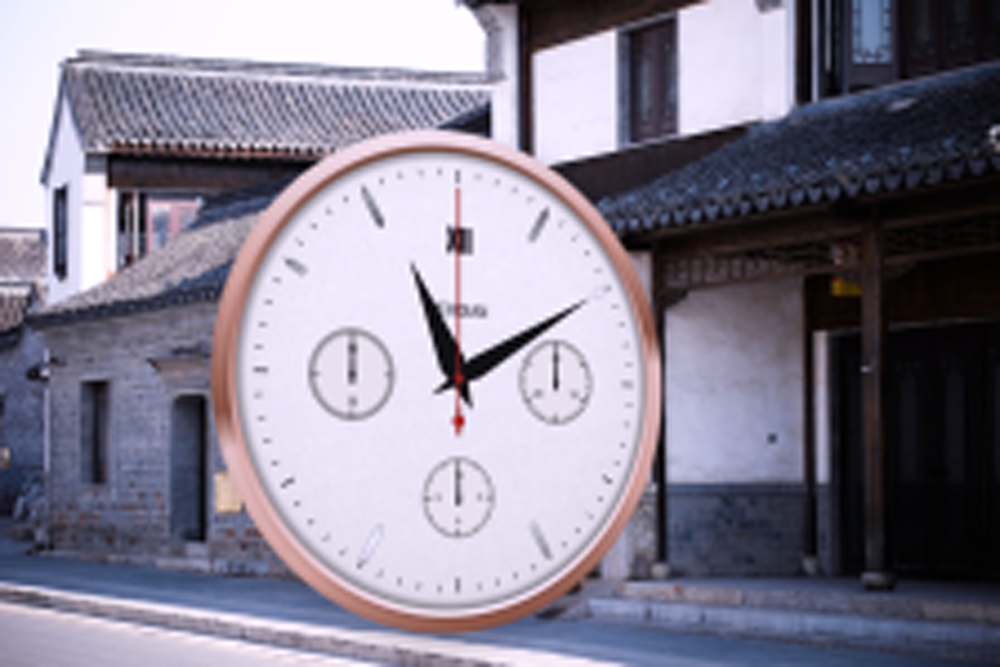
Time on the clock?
11:10
